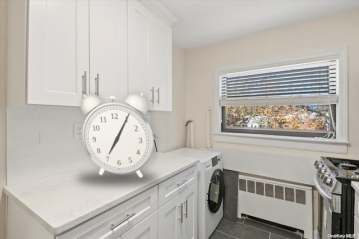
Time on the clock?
7:05
